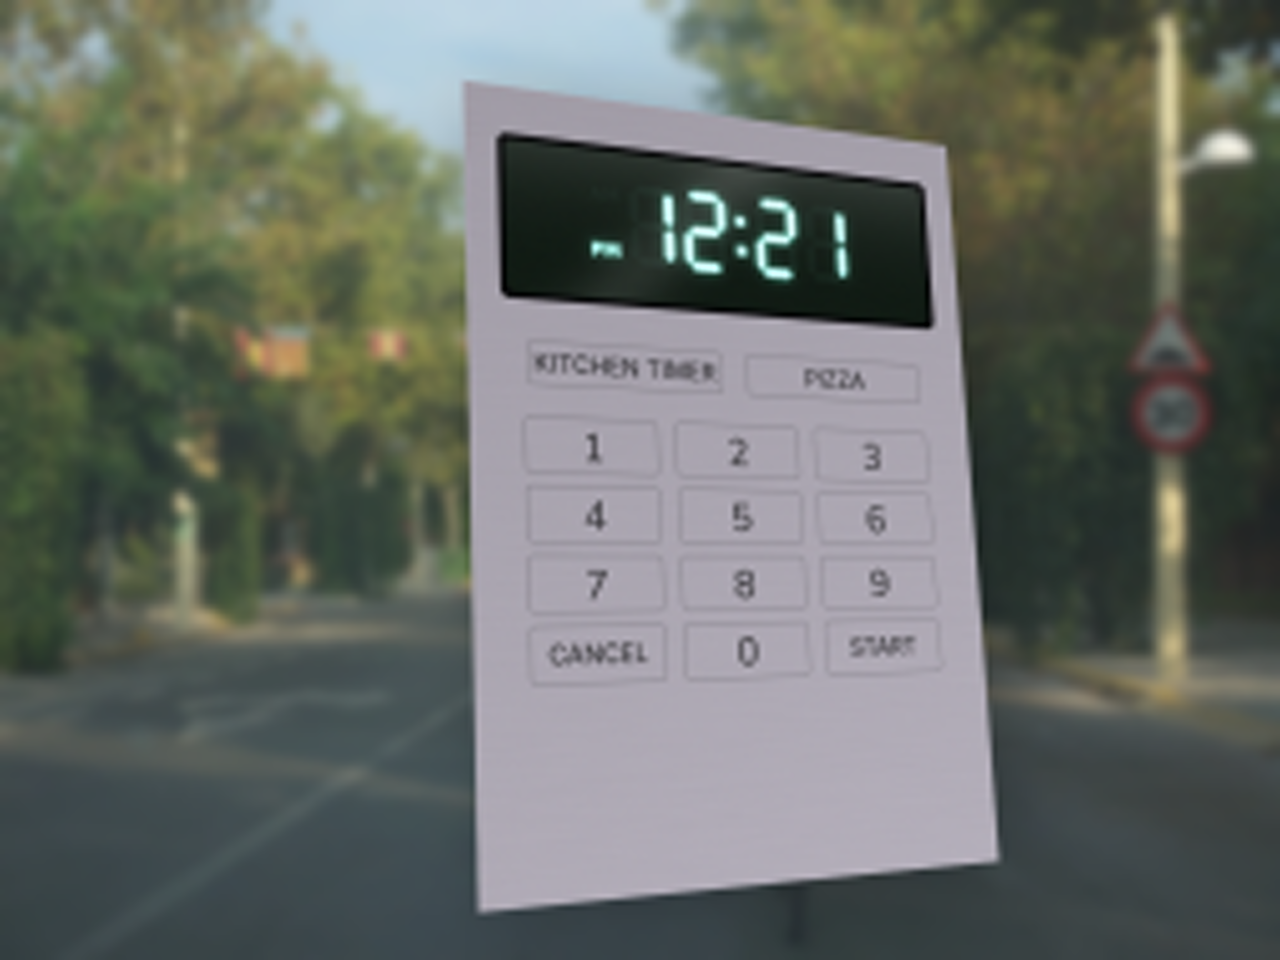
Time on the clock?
12:21
